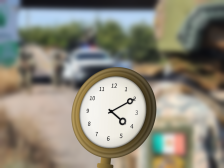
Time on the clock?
4:10
